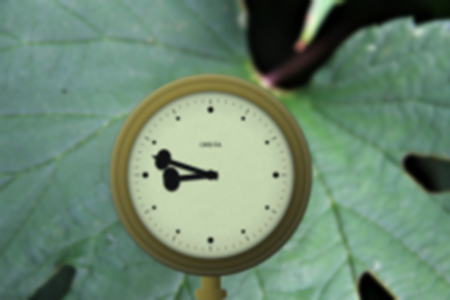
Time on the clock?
8:48
